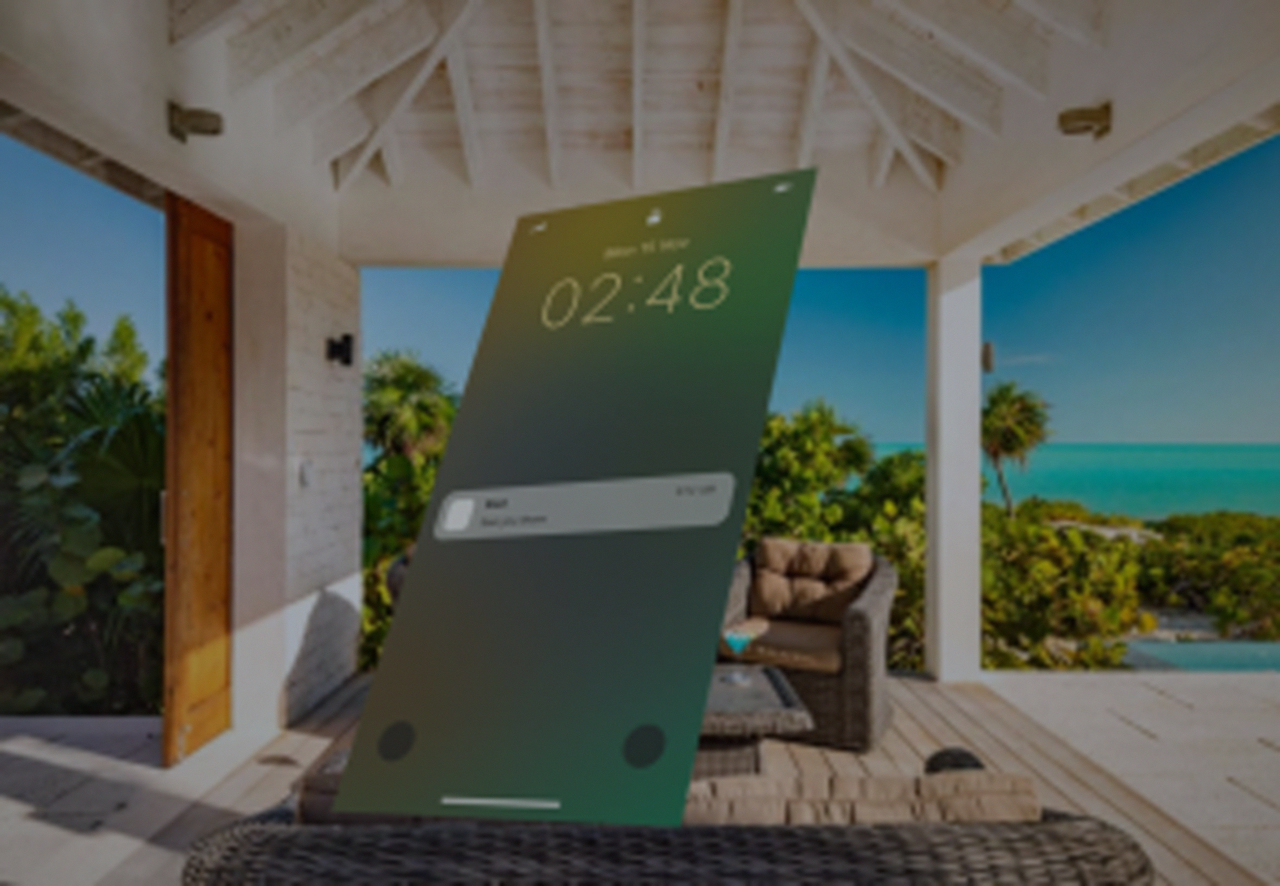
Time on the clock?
2:48
